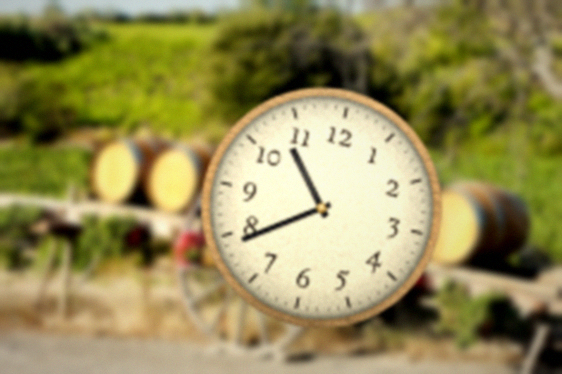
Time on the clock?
10:39
